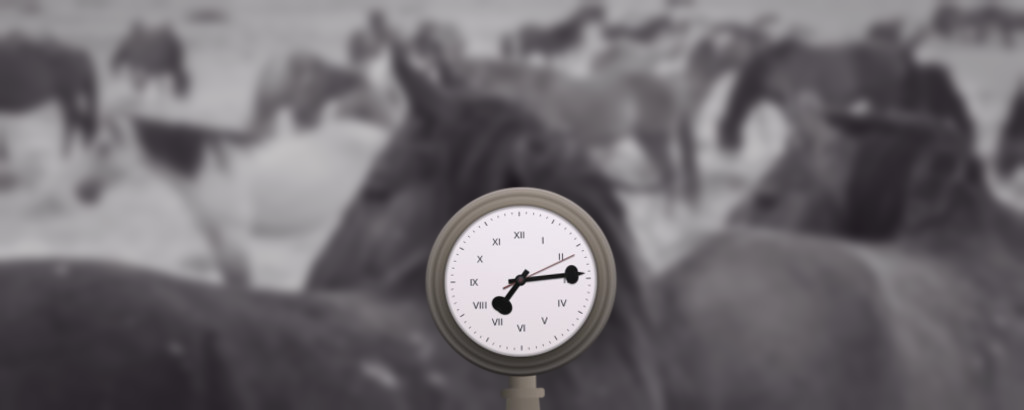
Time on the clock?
7:14:11
